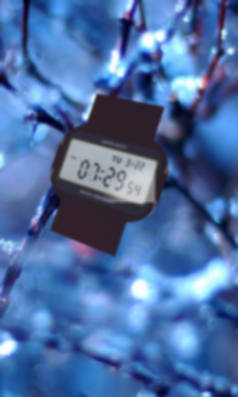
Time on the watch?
7:29:54
